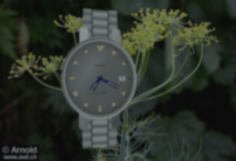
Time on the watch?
7:19
